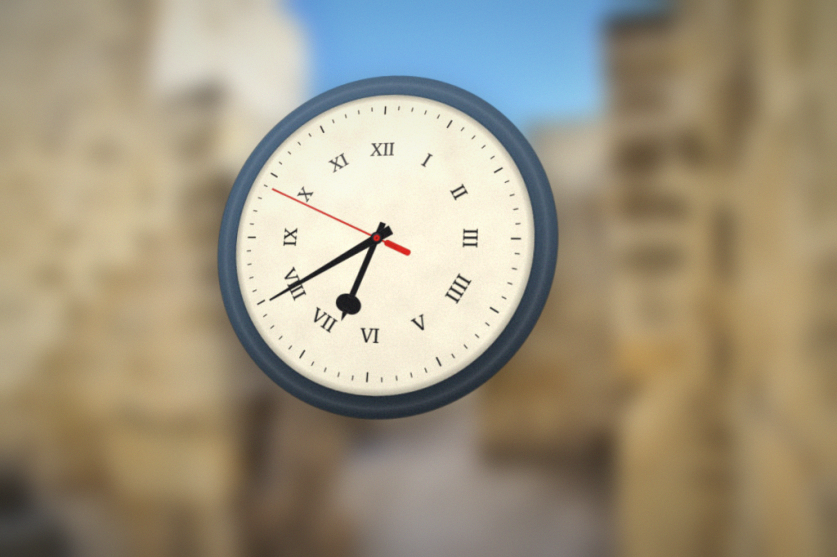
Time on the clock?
6:39:49
